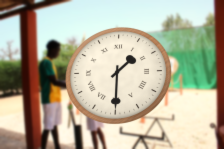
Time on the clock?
1:30
